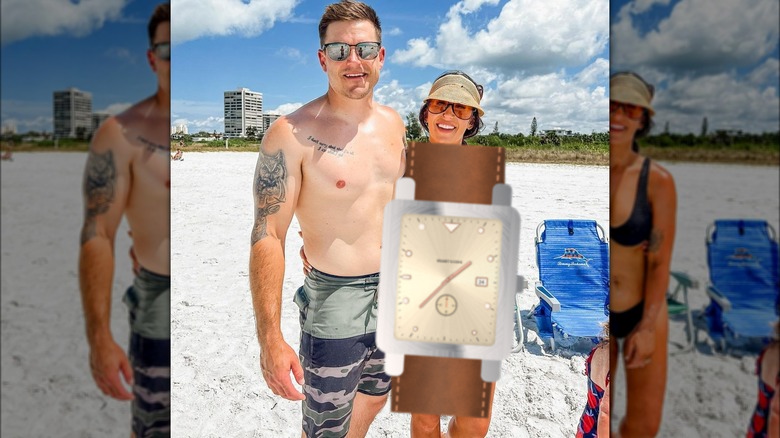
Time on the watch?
1:37
